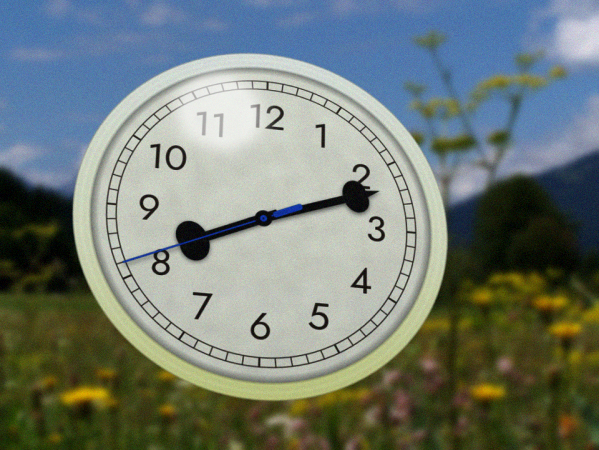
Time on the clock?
8:11:41
